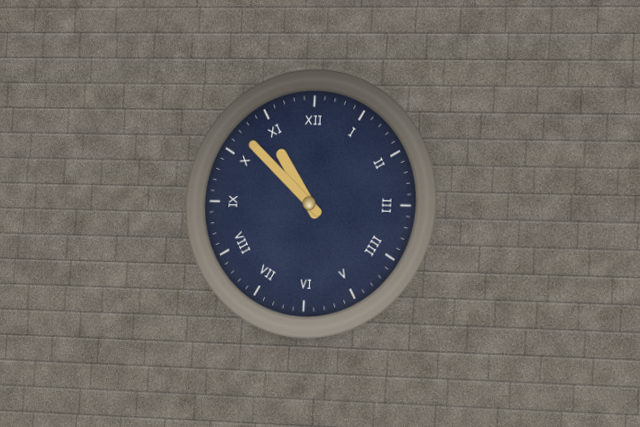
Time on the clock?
10:52
